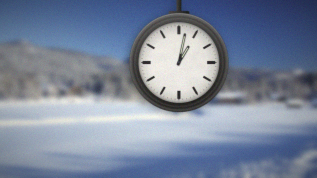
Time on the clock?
1:02
